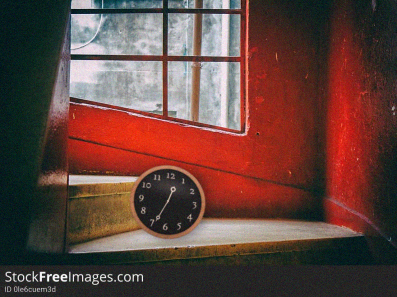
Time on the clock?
12:34
